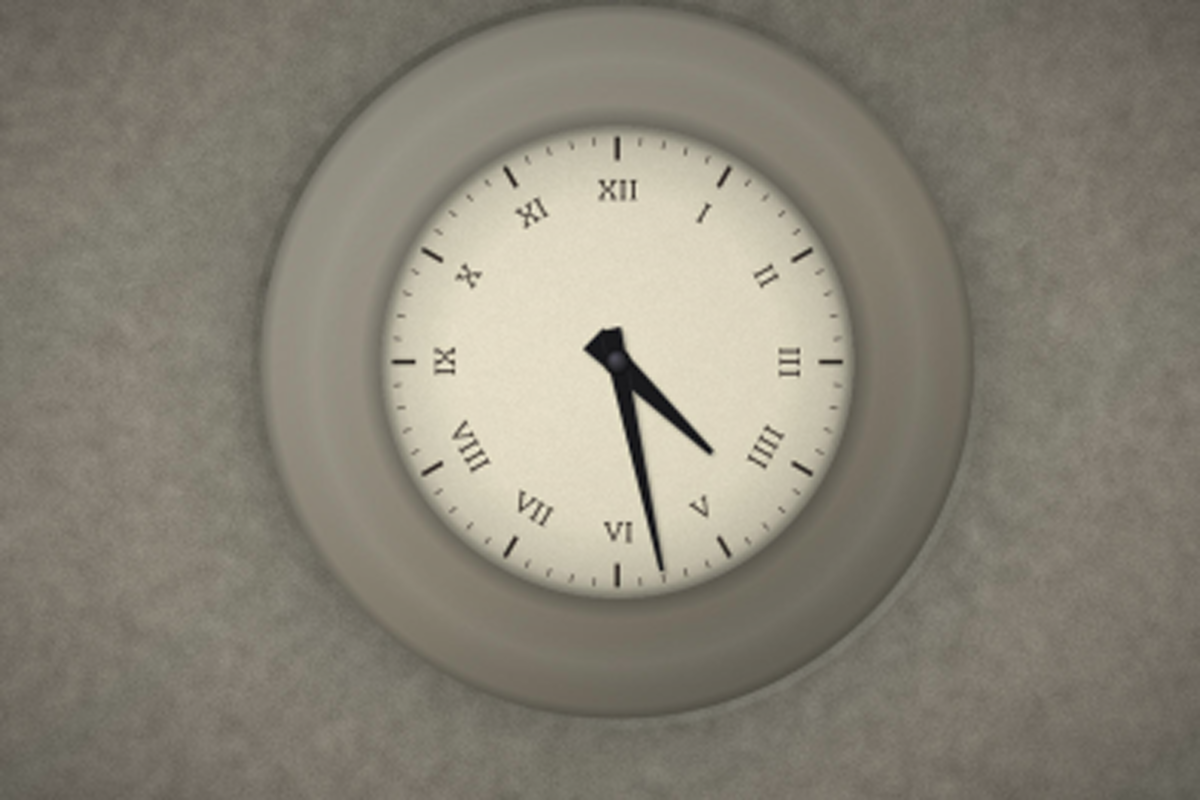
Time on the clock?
4:28
